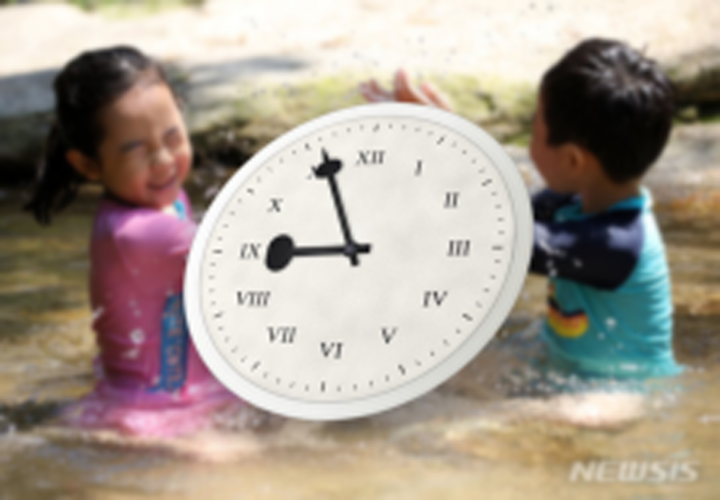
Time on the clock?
8:56
